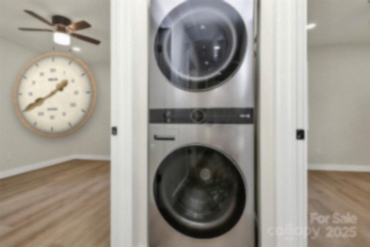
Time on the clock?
1:40
